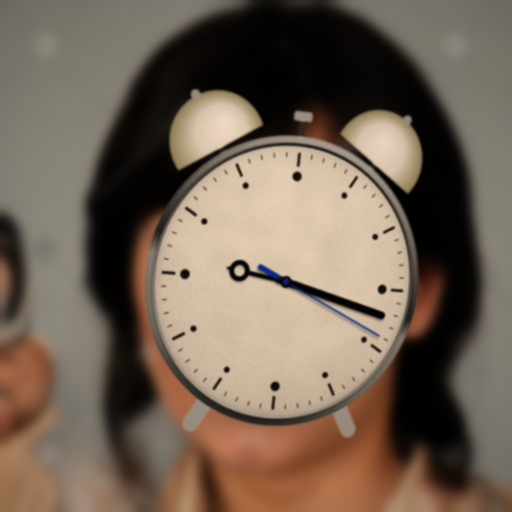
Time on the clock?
9:17:19
